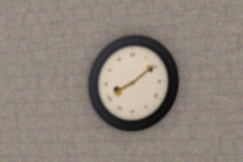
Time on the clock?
8:09
